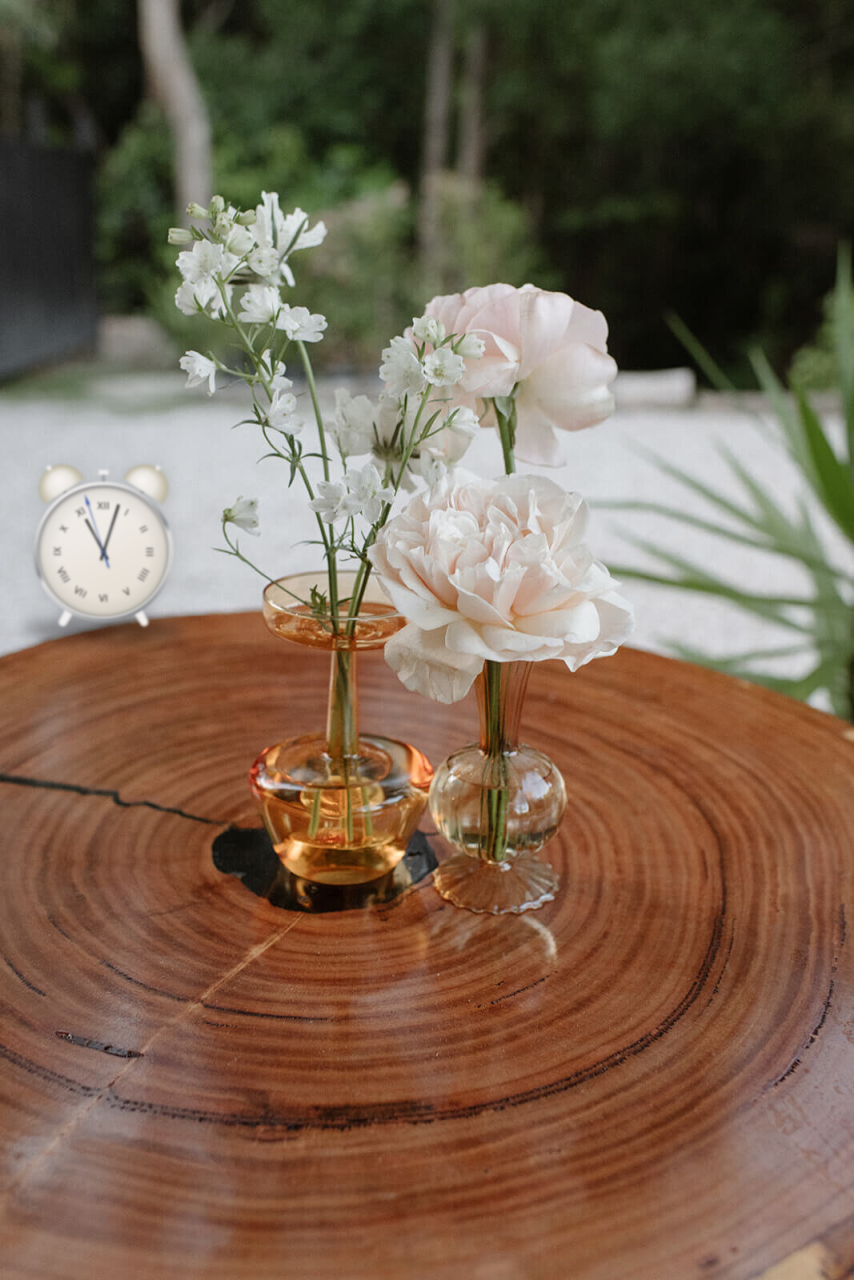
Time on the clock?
11:02:57
